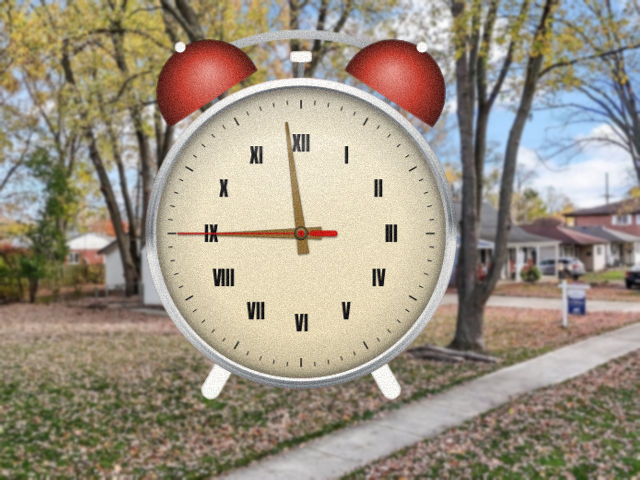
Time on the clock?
8:58:45
